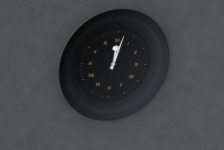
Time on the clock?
12:02
